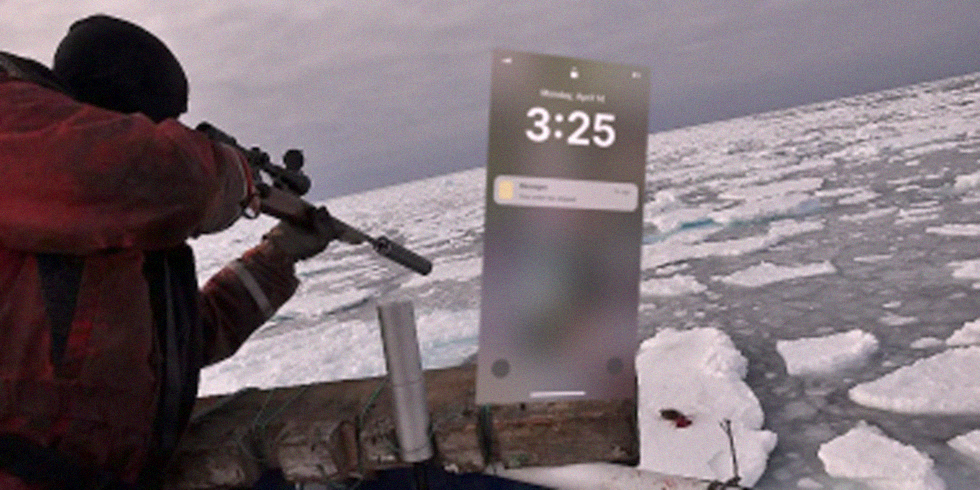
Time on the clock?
3:25
